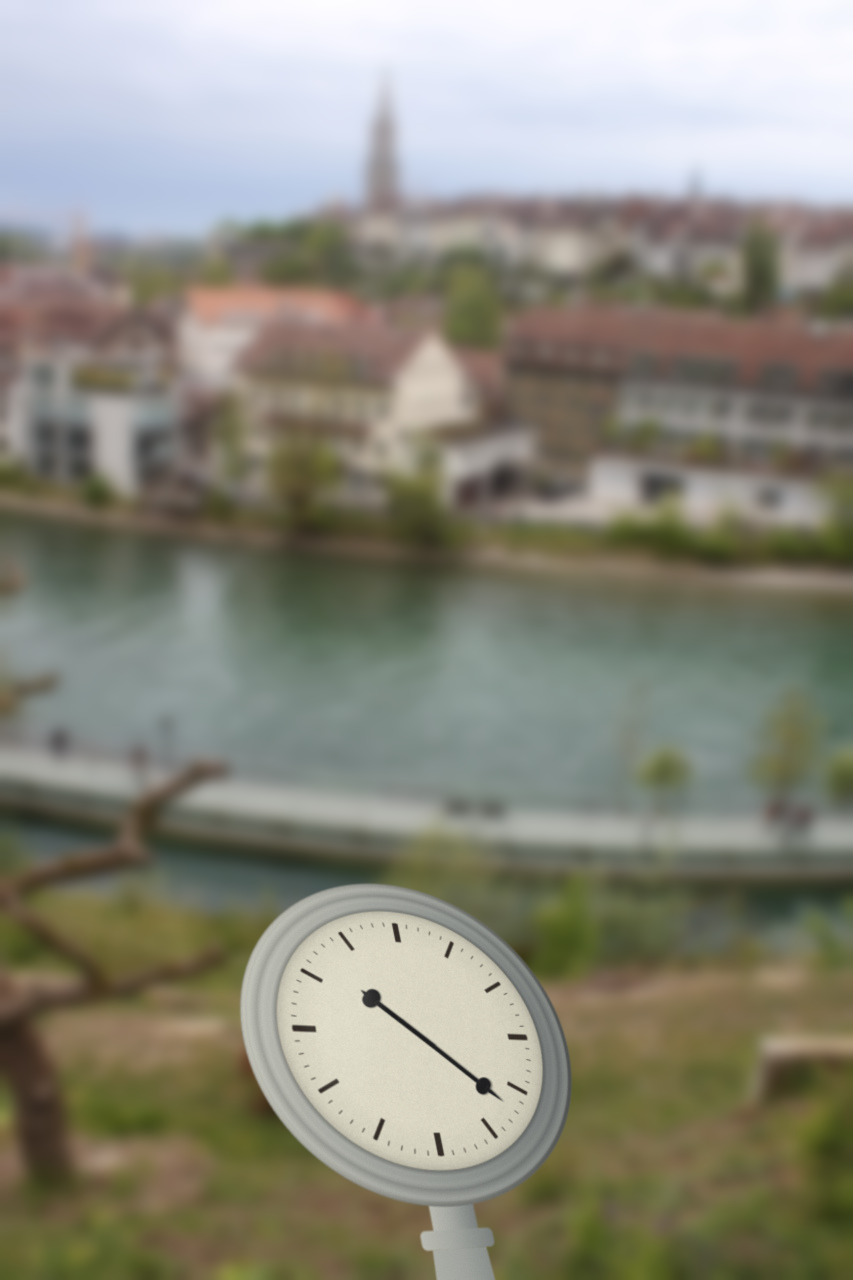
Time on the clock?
10:22
